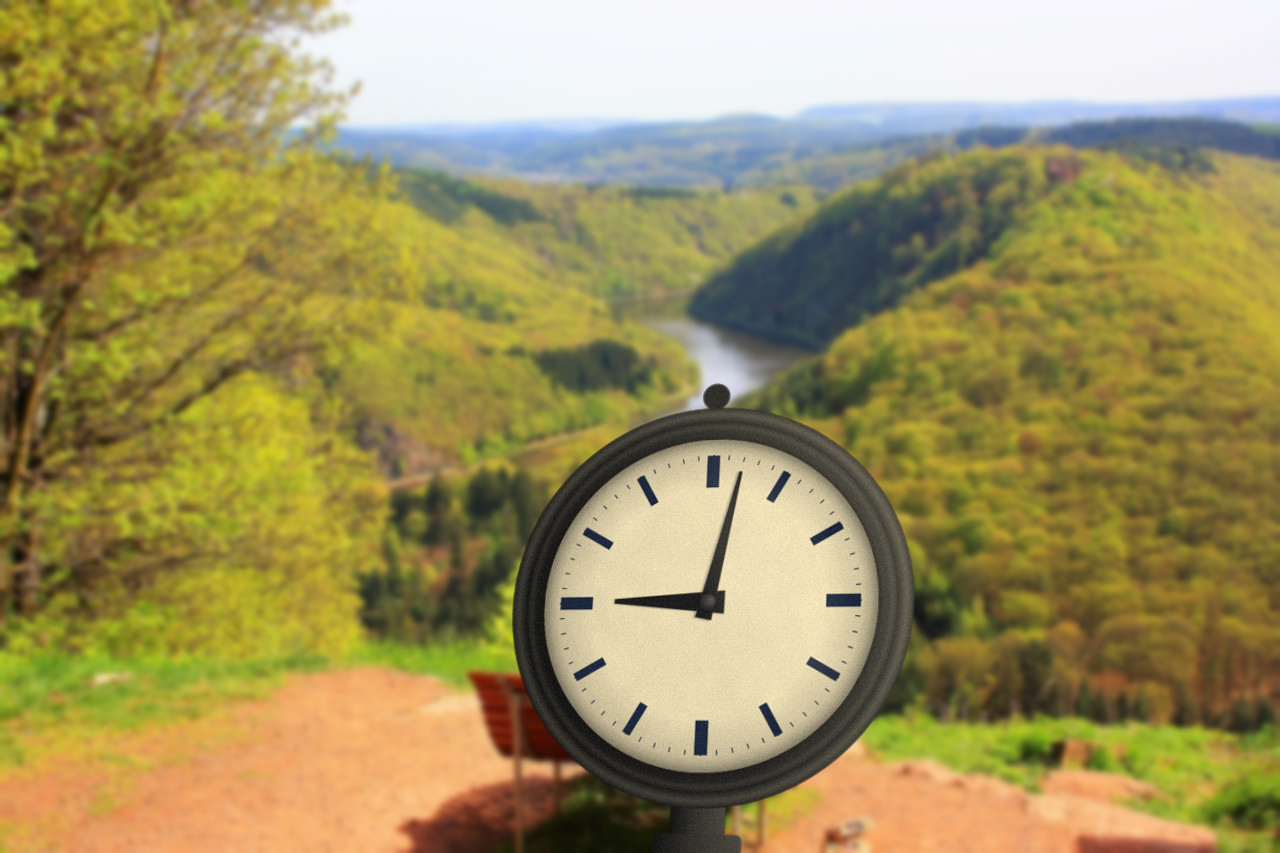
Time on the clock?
9:02
